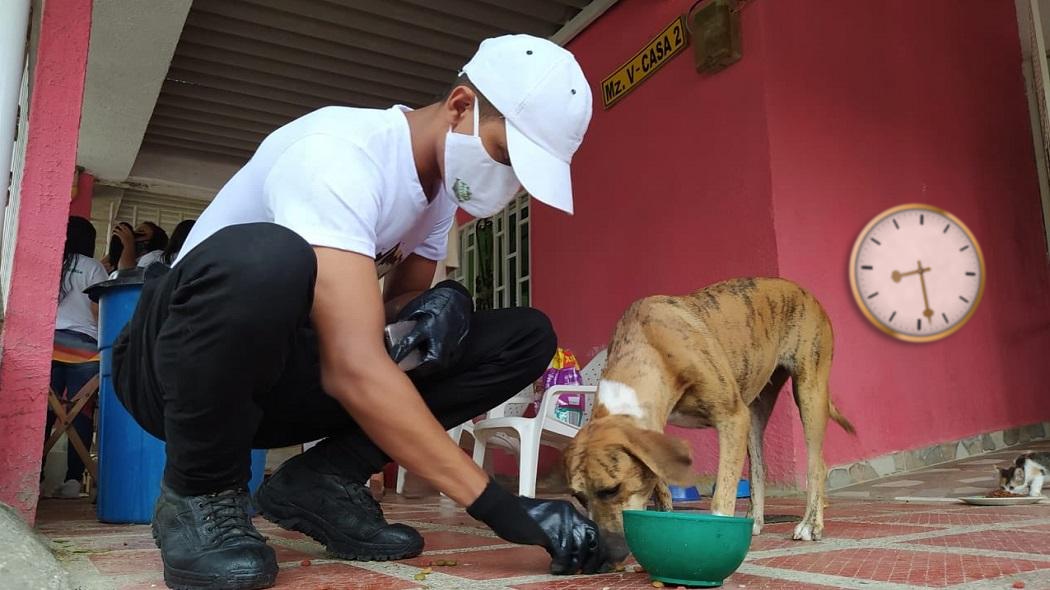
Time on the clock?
8:28
